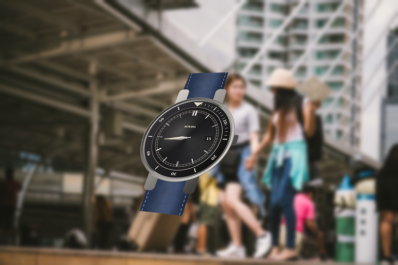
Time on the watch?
8:44
